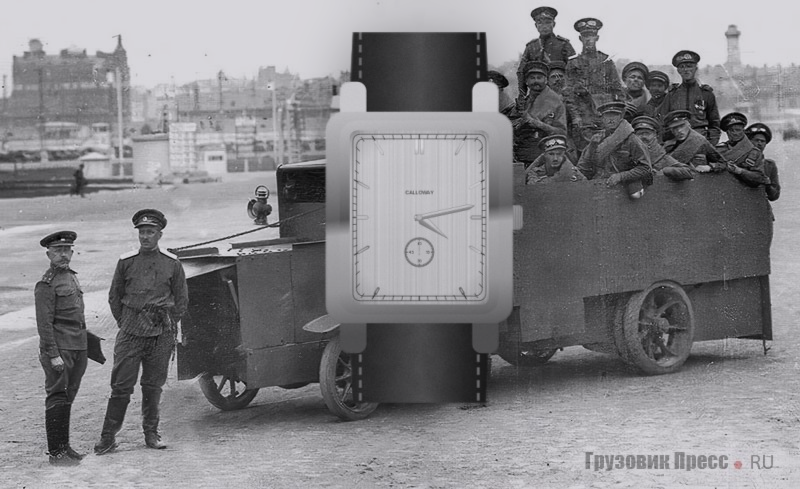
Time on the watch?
4:13
